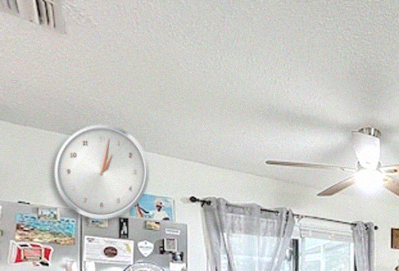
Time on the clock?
1:02
